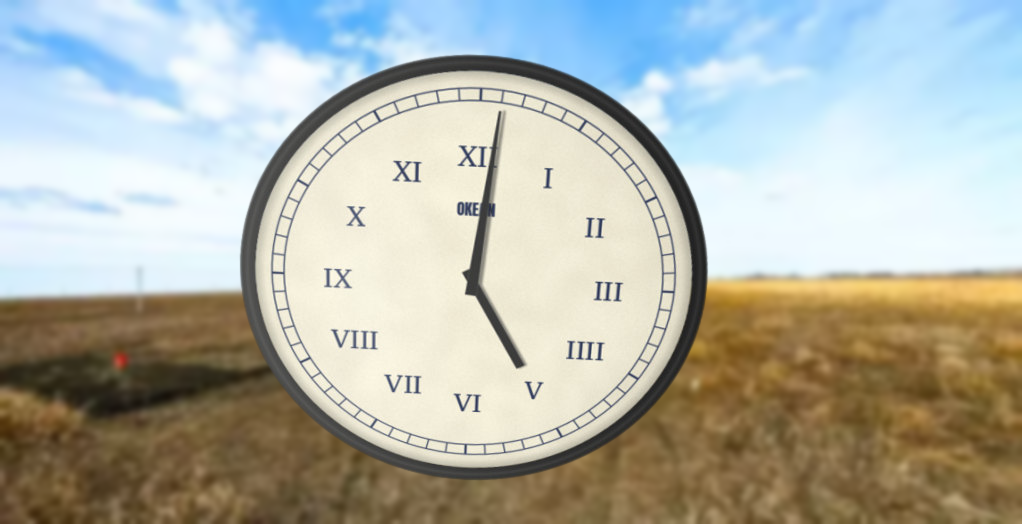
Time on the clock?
5:01
